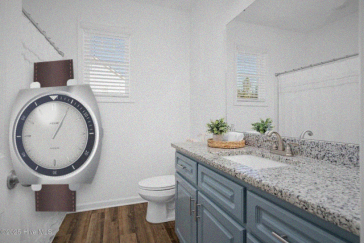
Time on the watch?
1:05
